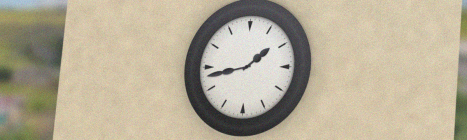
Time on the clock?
1:43
